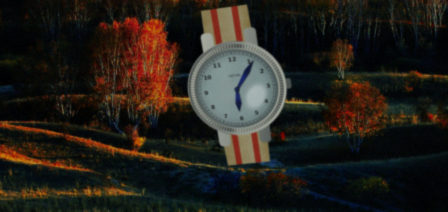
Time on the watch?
6:06
